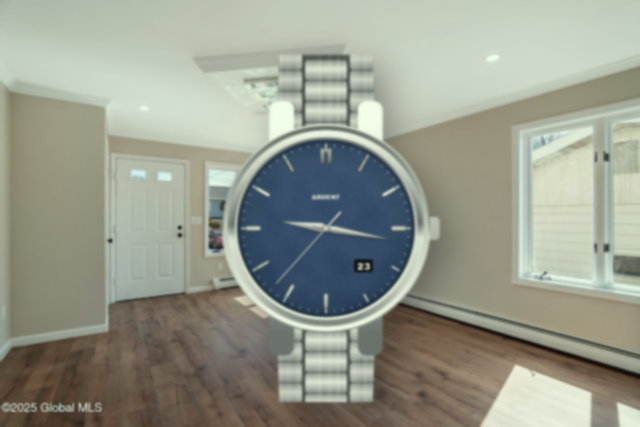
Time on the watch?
9:16:37
